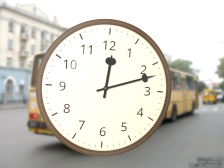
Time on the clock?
12:12
